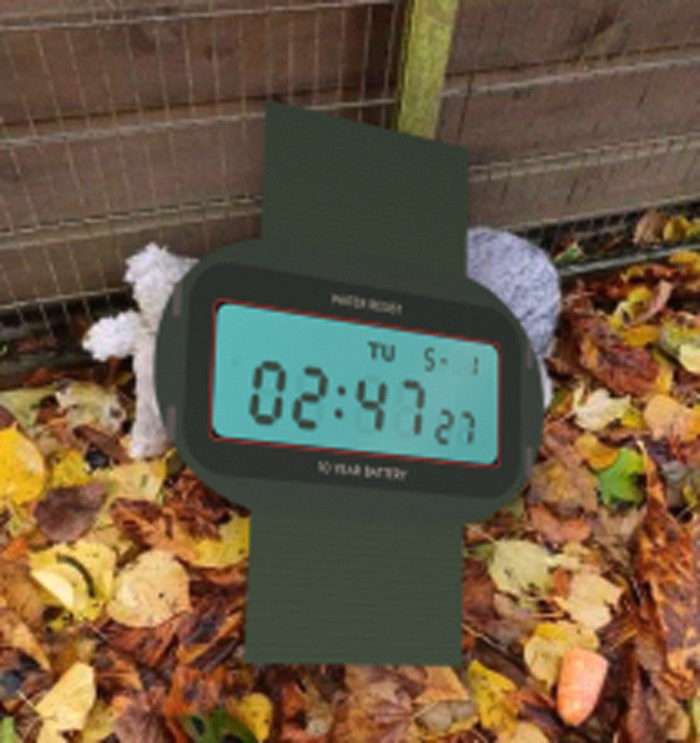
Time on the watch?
2:47:27
